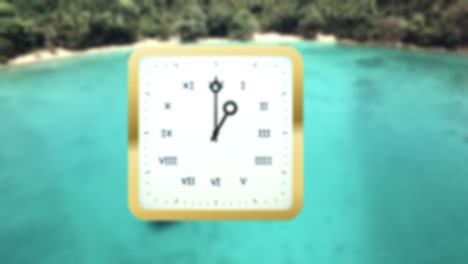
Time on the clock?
1:00
